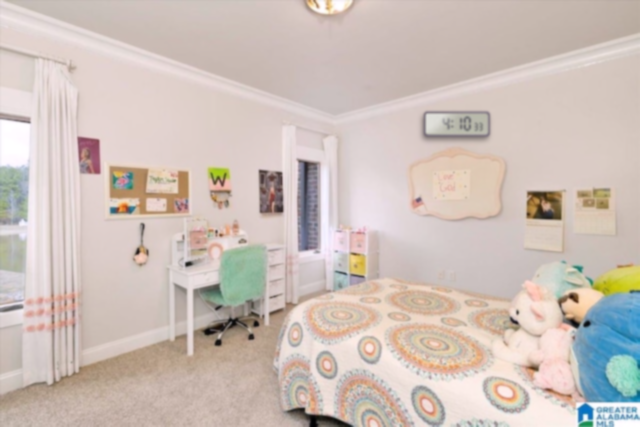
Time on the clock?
4:10
